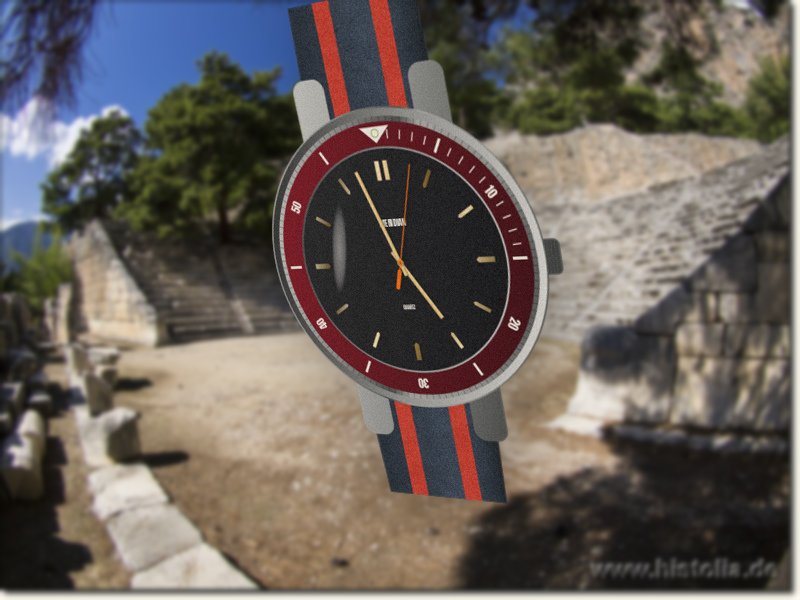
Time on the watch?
4:57:03
